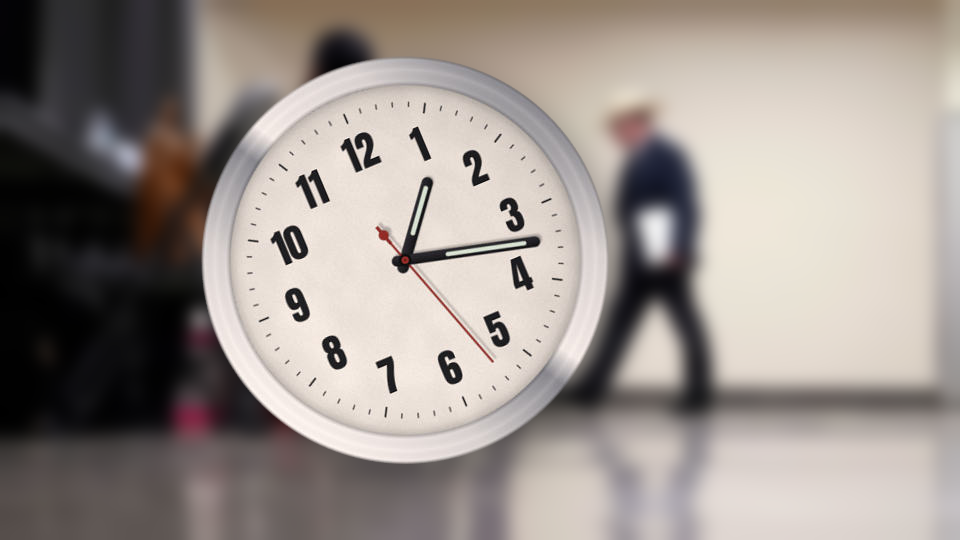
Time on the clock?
1:17:27
